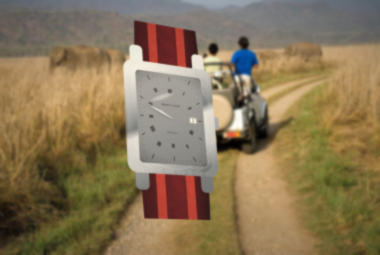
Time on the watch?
9:49
